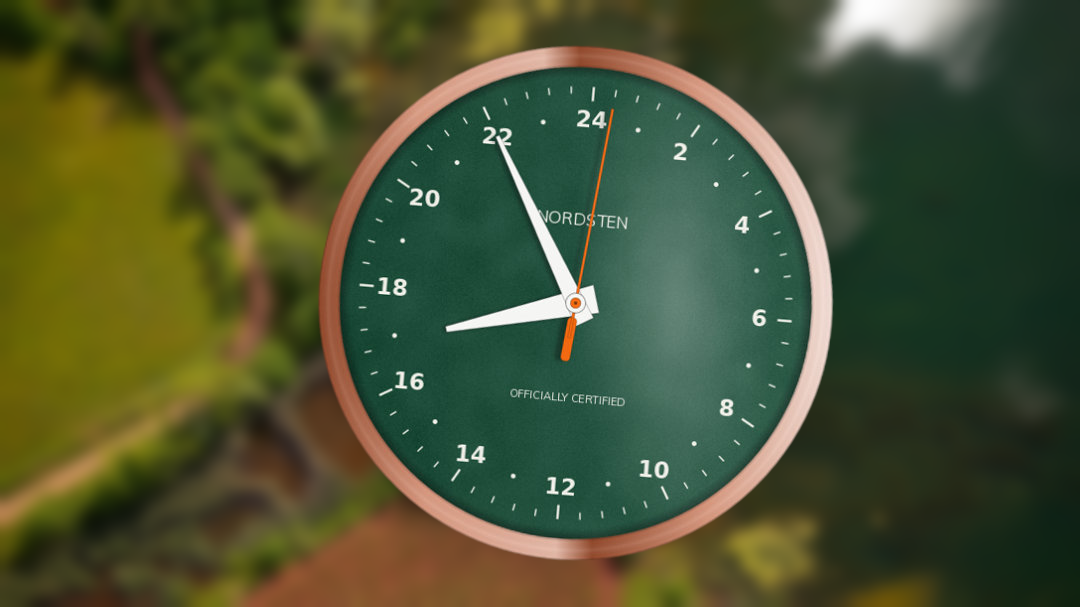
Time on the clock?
16:55:01
